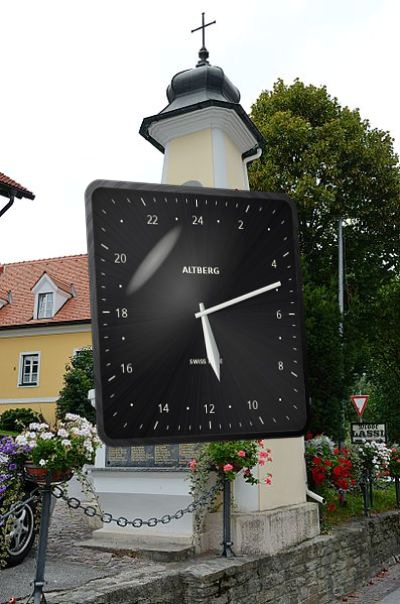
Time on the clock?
11:12
